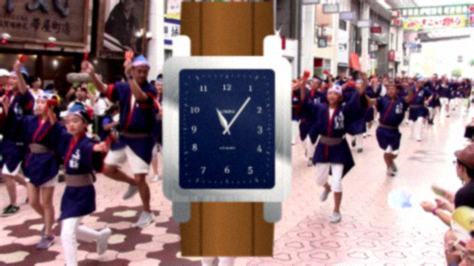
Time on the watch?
11:06
